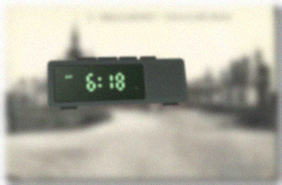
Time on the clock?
6:18
